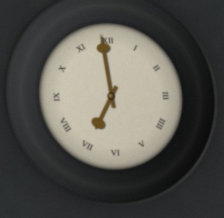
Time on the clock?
6:59
